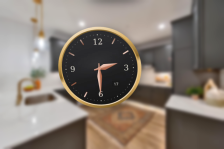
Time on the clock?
2:30
